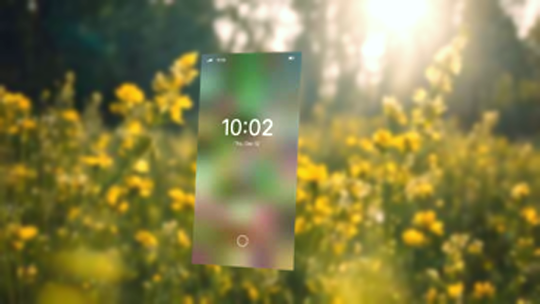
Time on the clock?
10:02
